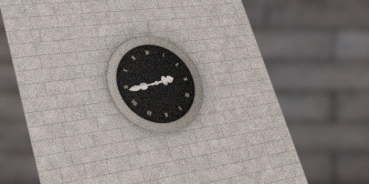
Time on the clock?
2:44
